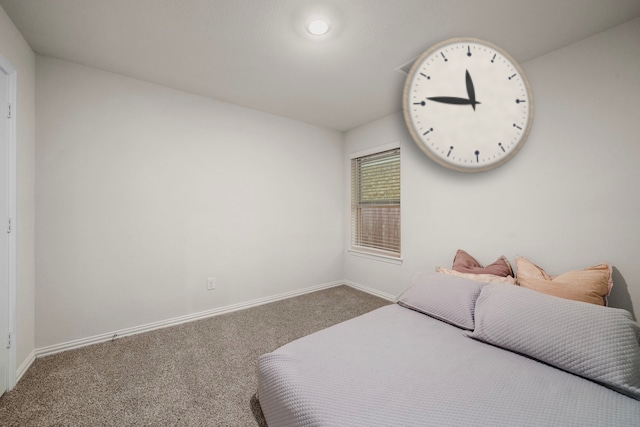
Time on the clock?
11:46
